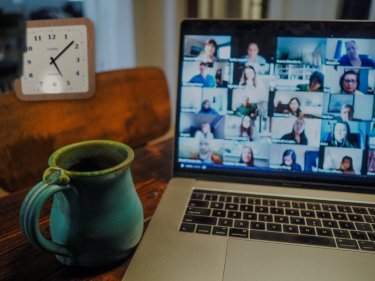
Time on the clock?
5:08
